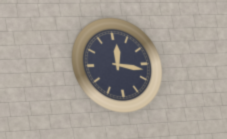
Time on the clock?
12:17
